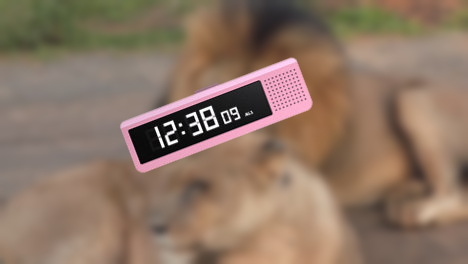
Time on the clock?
12:38:09
